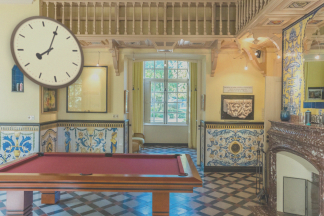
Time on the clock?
8:05
